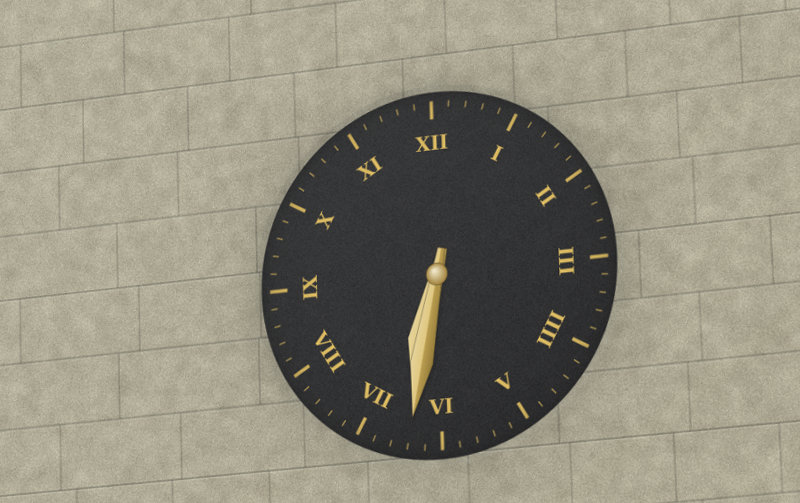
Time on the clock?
6:32
